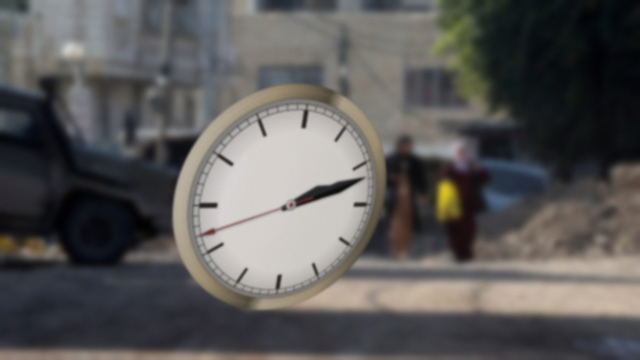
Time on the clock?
2:11:42
